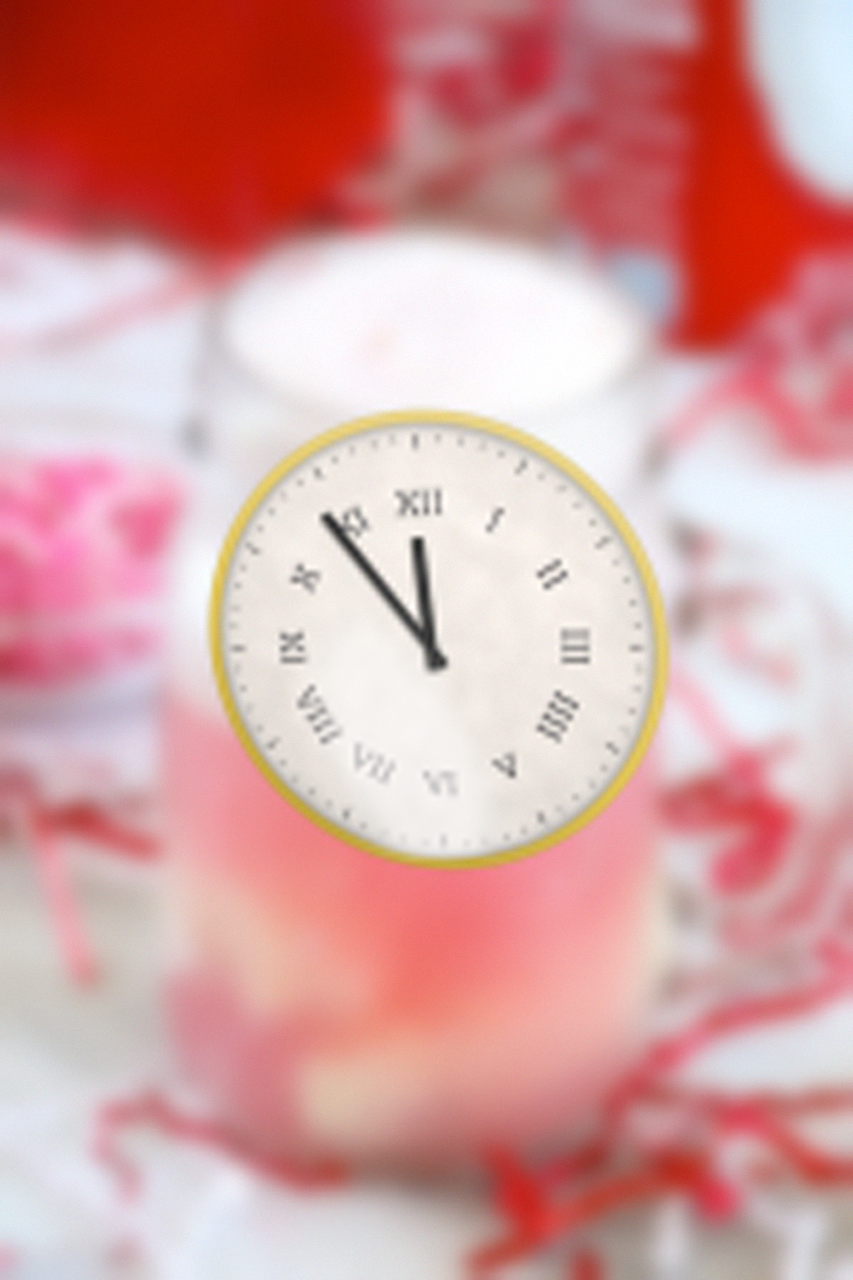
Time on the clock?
11:54
